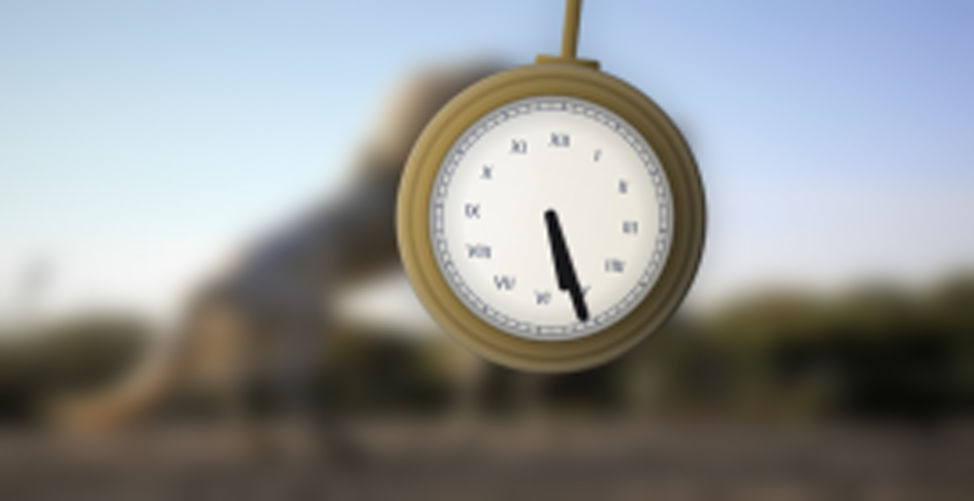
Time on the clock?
5:26
